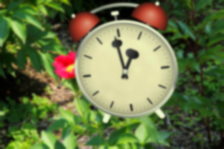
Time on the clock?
12:59
